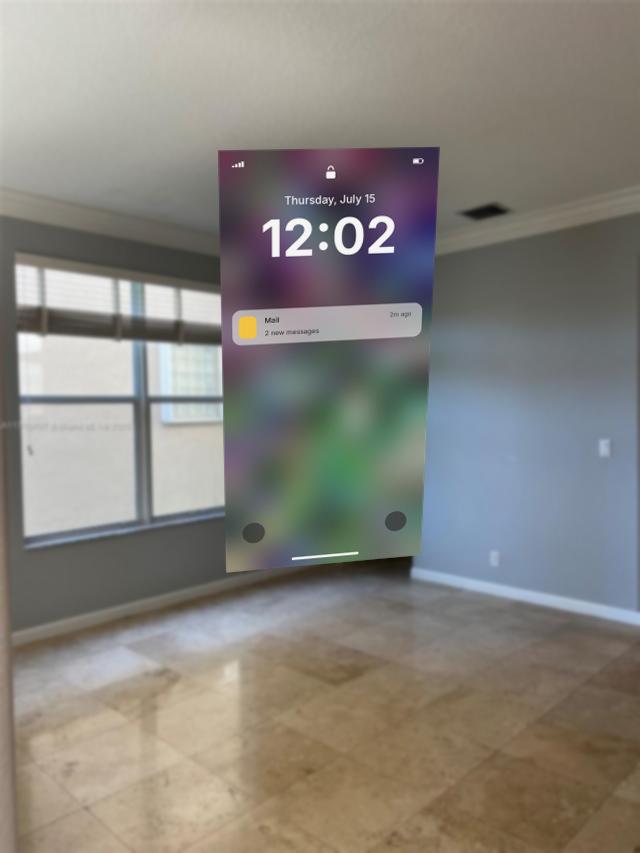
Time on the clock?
12:02
